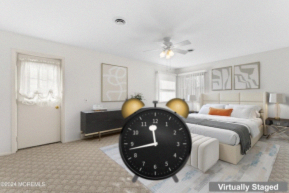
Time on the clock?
11:43
